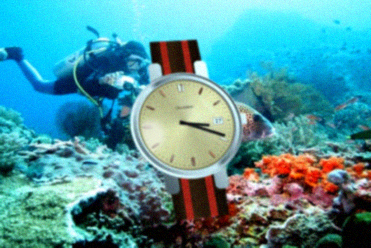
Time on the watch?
3:19
